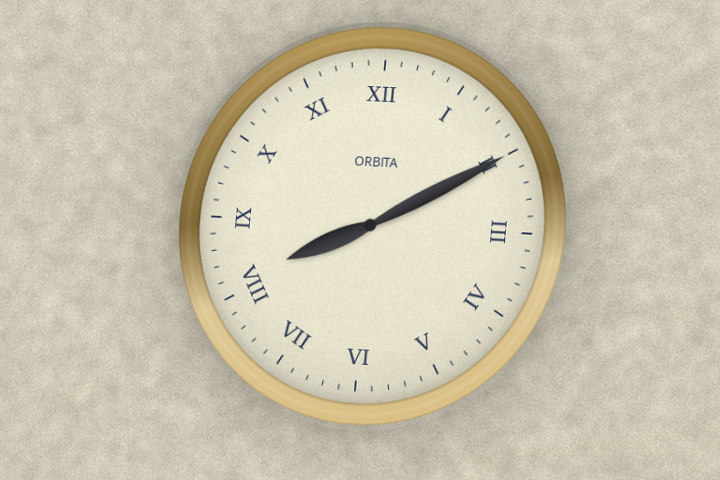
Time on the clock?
8:10
